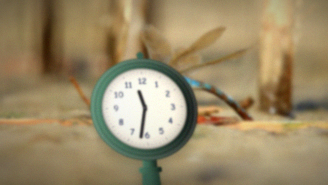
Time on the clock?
11:32
